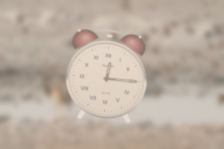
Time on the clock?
12:15
